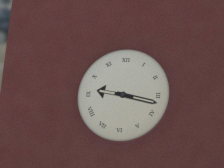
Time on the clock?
9:17
